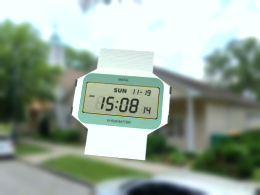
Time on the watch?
15:08:14
